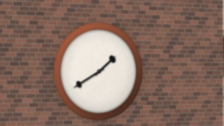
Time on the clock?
1:40
